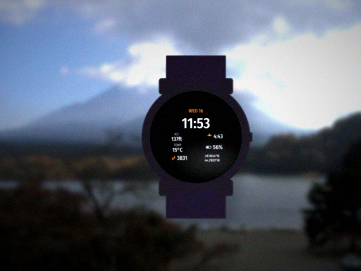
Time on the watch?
11:53
